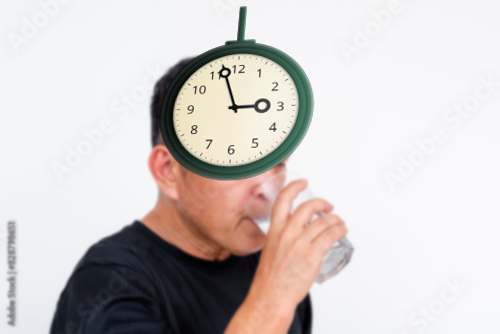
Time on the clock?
2:57
